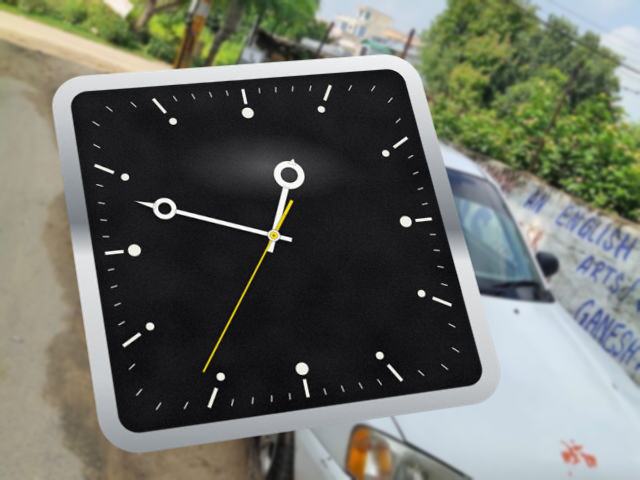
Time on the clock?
12:48:36
